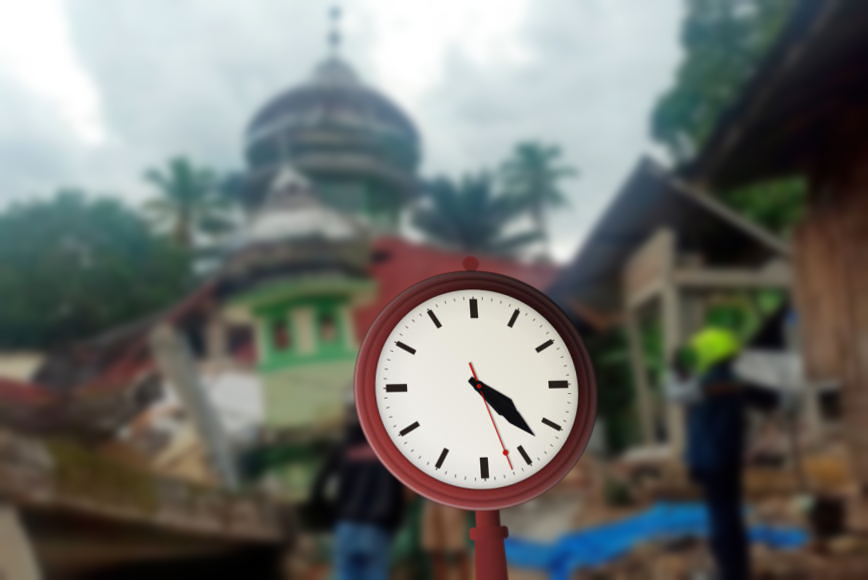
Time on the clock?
4:22:27
